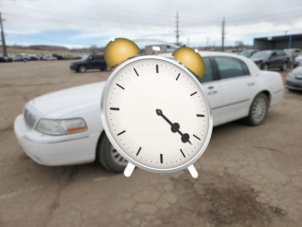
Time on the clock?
4:22
